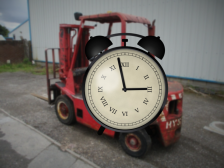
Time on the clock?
2:58
